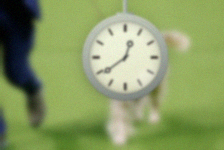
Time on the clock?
12:39
